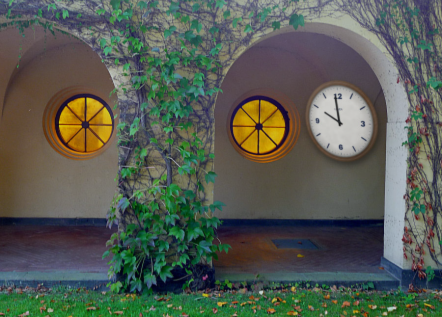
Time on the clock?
9:59
